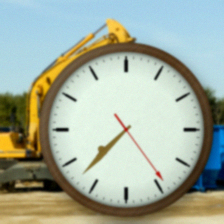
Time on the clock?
7:37:24
